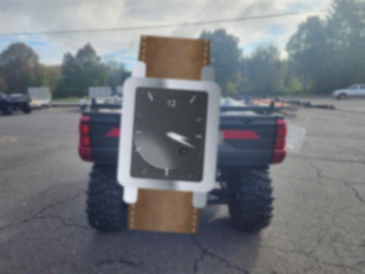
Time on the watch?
3:19
